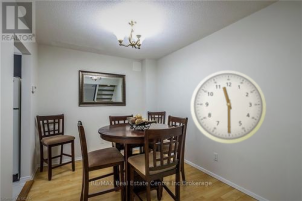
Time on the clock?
11:30
